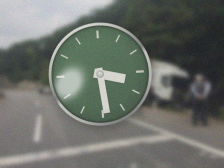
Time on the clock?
3:29
